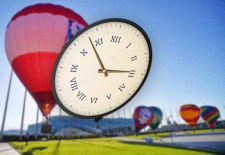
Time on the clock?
2:53
